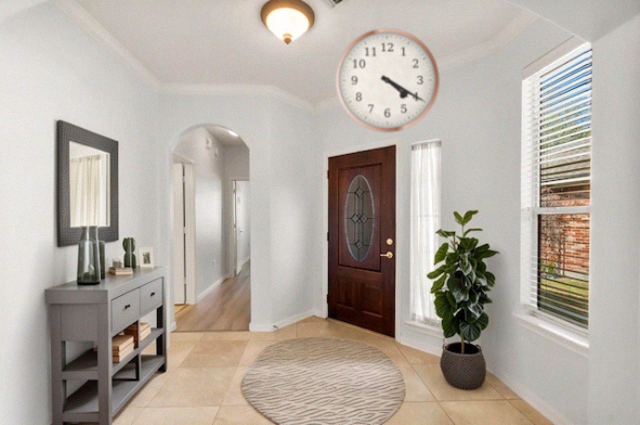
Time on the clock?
4:20
